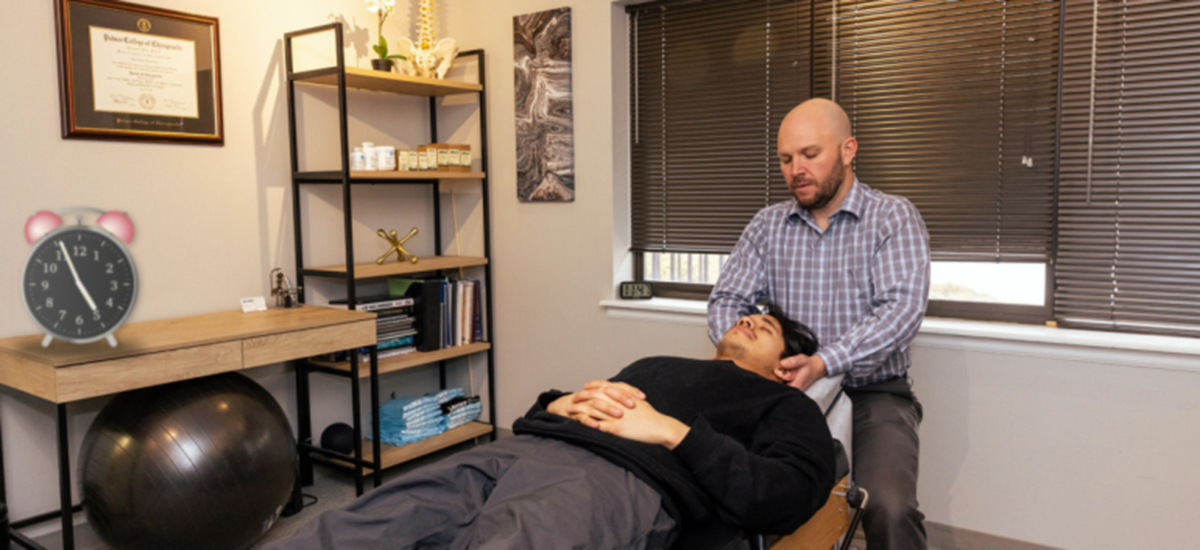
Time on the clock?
4:56
